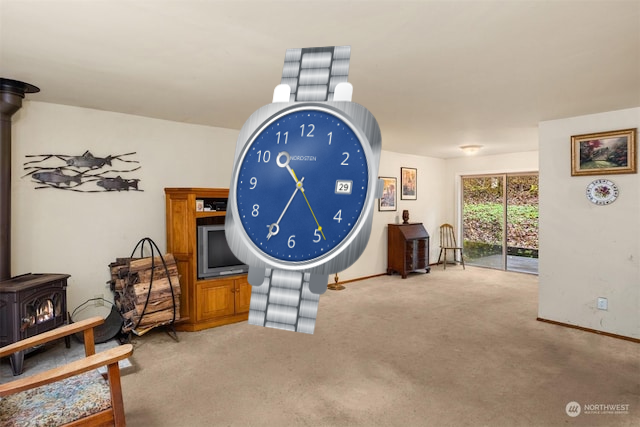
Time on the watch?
10:34:24
